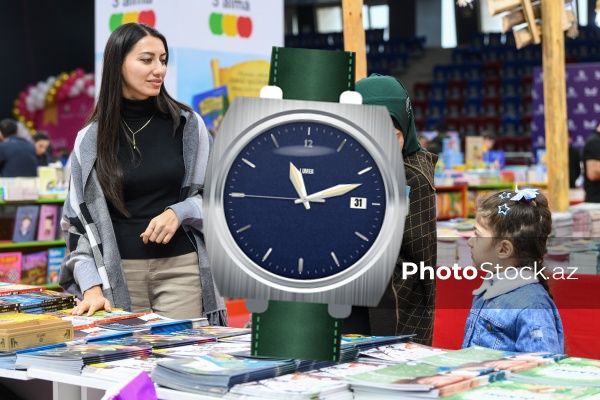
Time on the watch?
11:11:45
